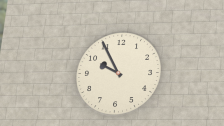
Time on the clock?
9:55
